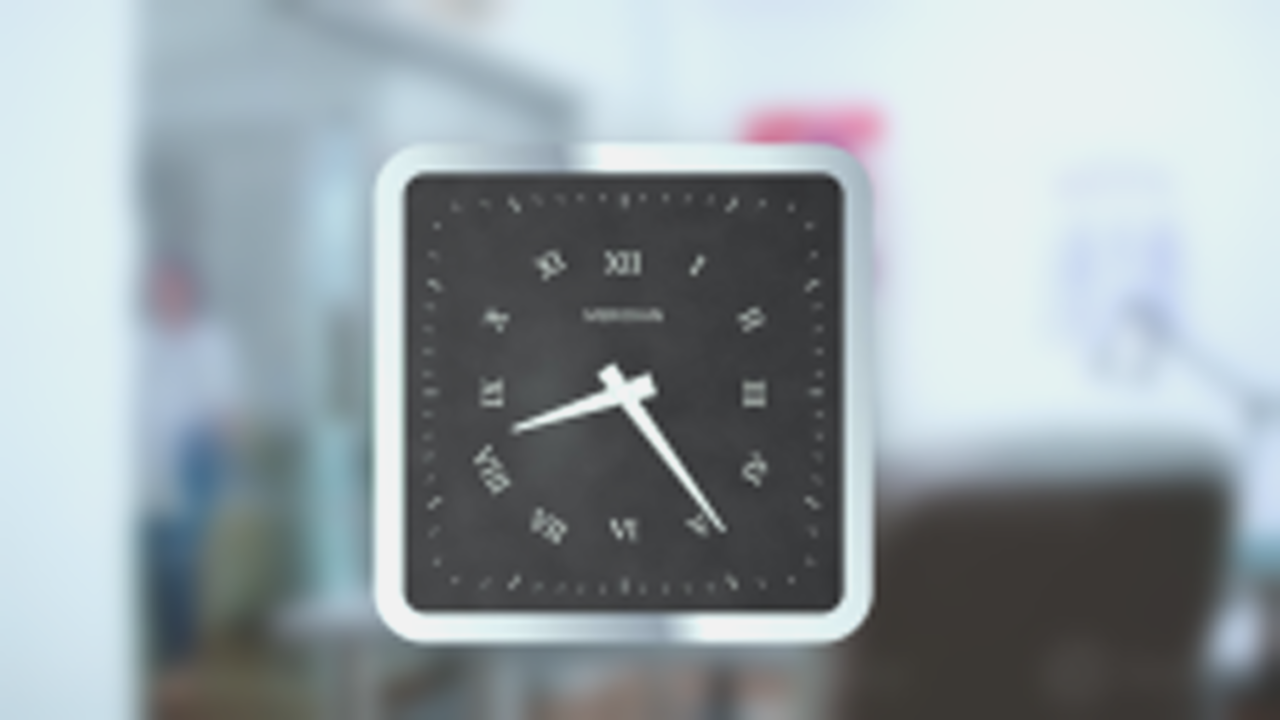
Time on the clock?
8:24
